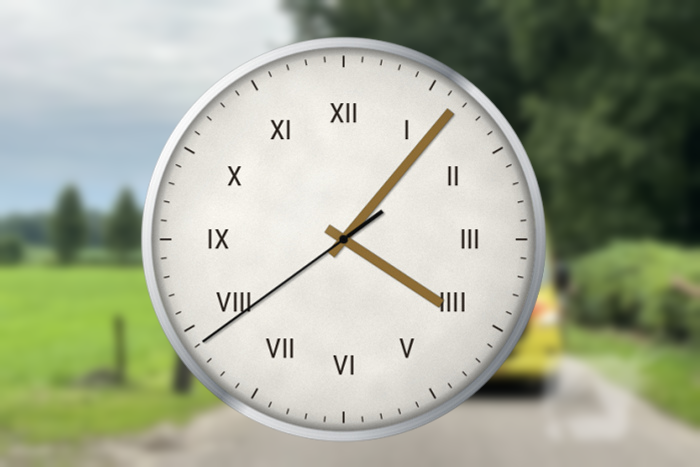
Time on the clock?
4:06:39
